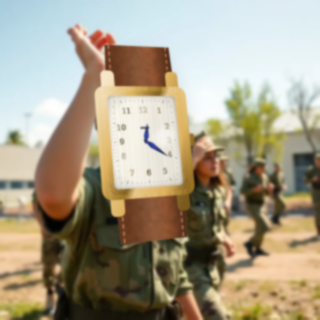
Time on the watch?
12:21
